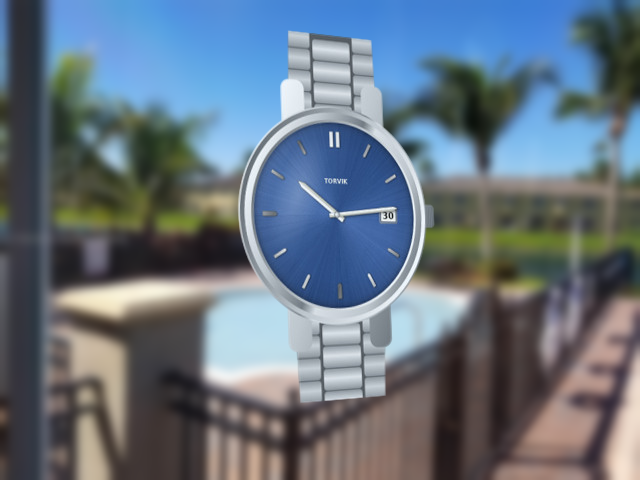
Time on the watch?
10:14
